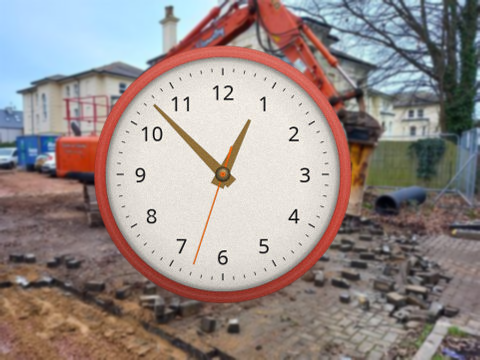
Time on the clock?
12:52:33
